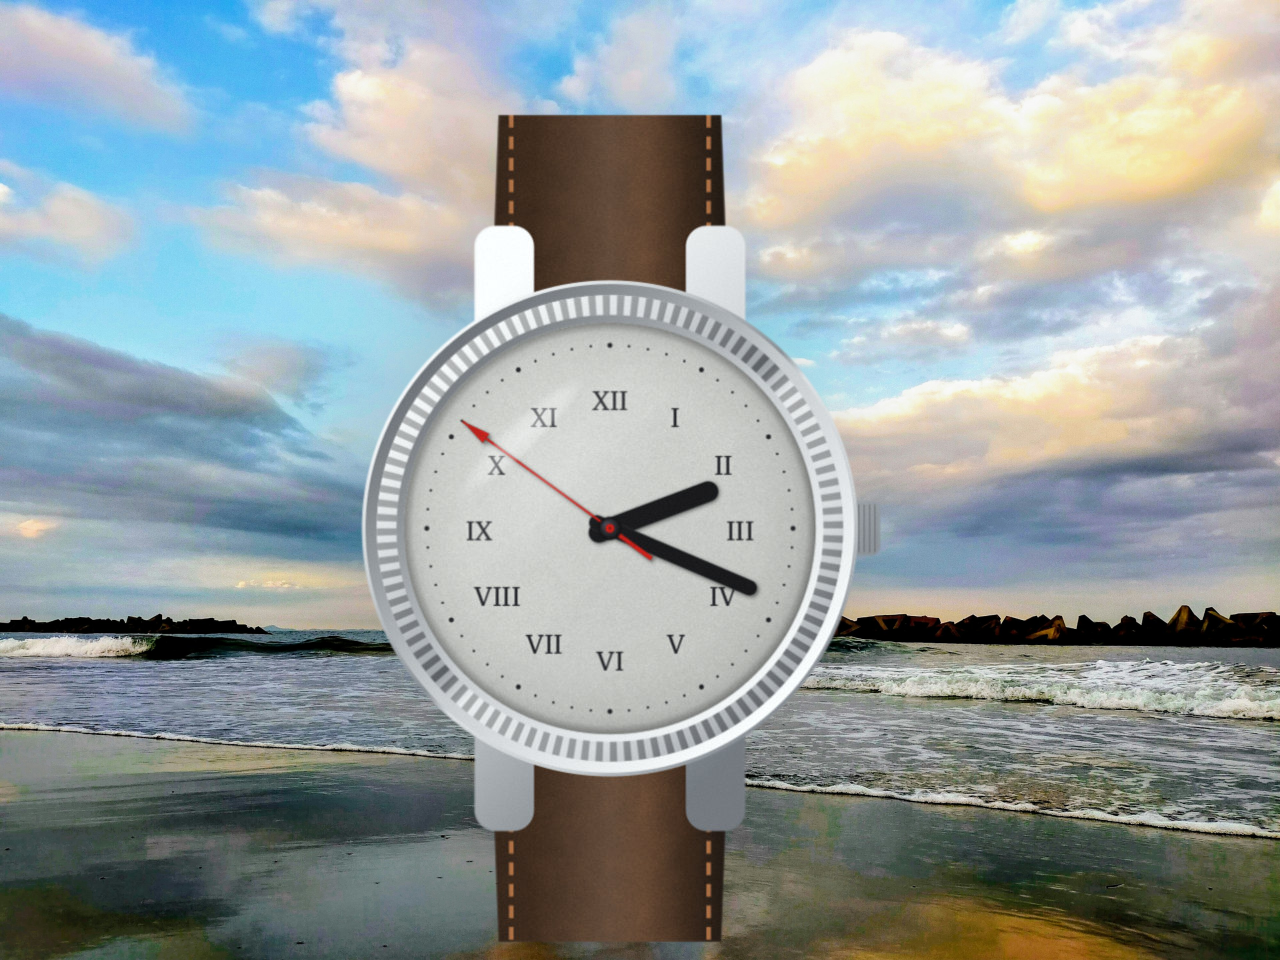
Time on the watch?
2:18:51
